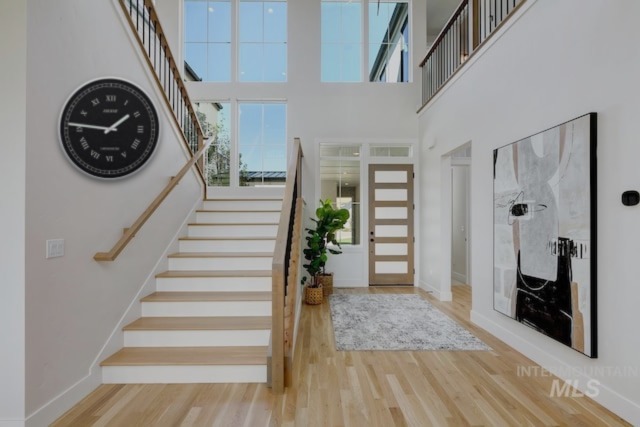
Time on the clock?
1:46
